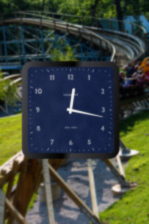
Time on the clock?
12:17
